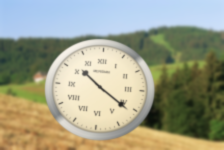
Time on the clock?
10:21
